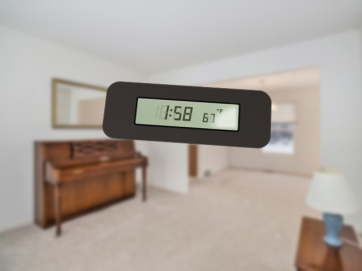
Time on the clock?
1:58
